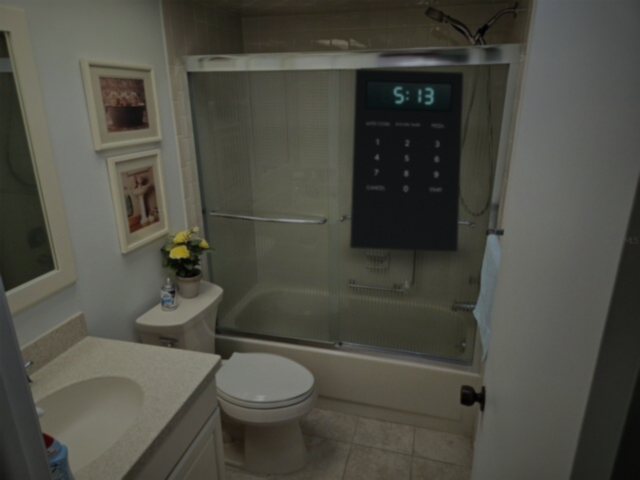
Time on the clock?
5:13
